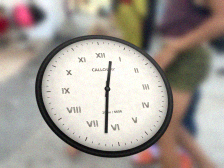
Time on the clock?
12:32
